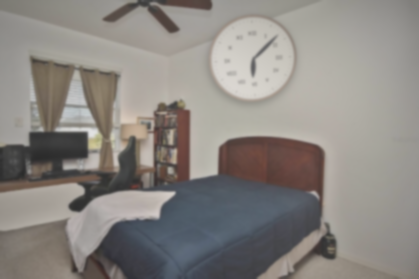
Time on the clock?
6:08
